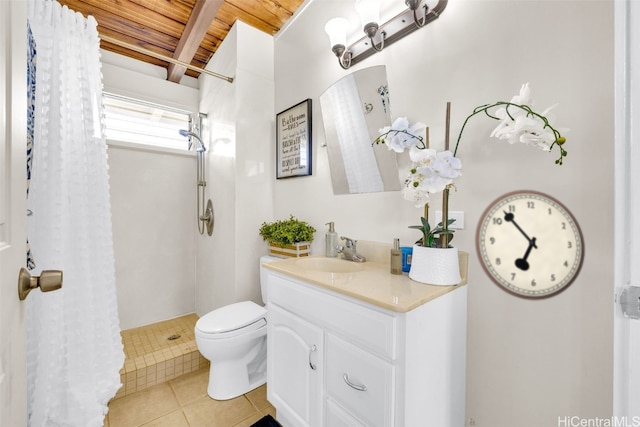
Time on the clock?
6:53
